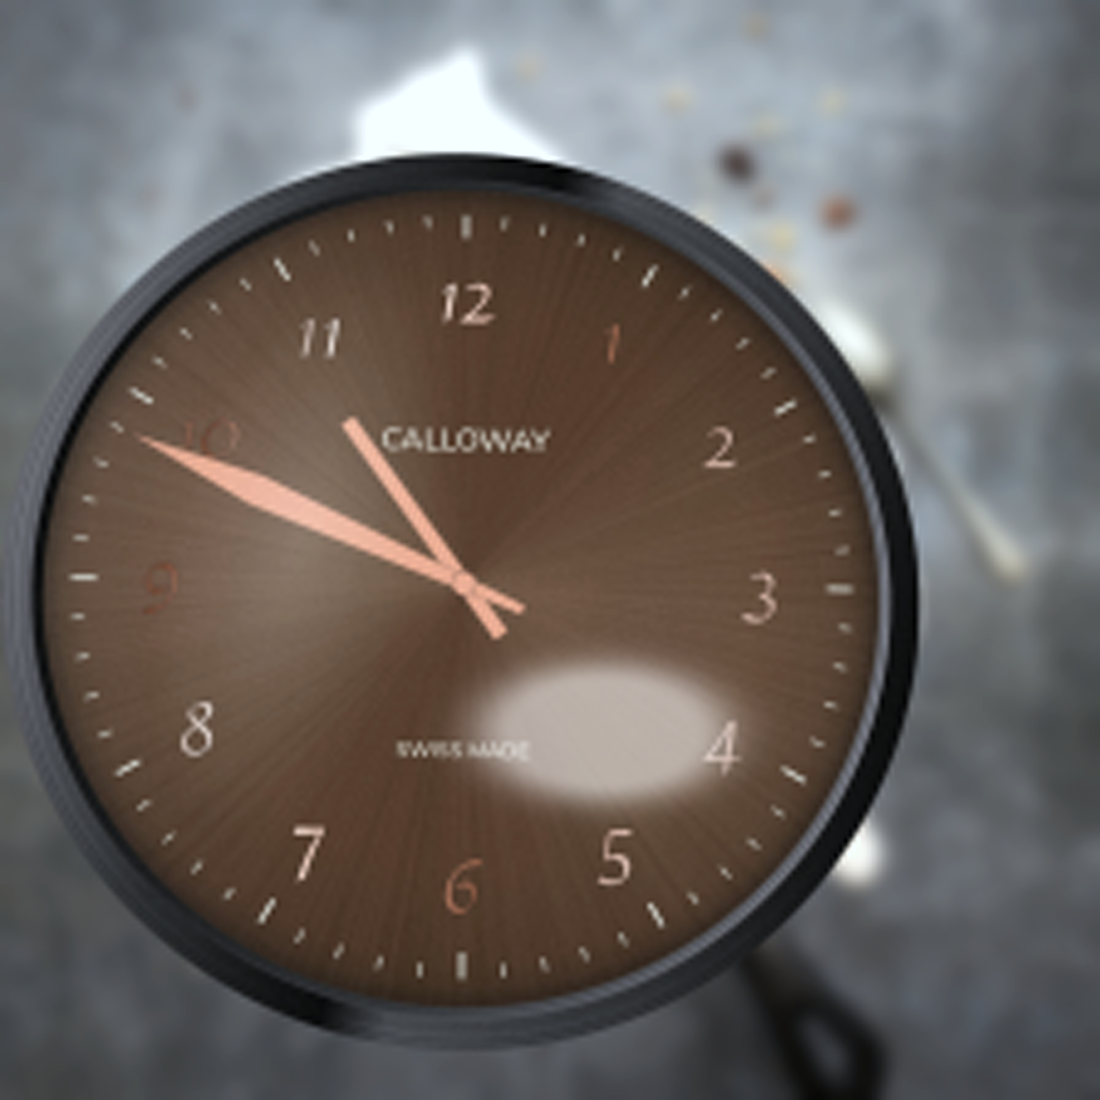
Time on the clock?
10:49
